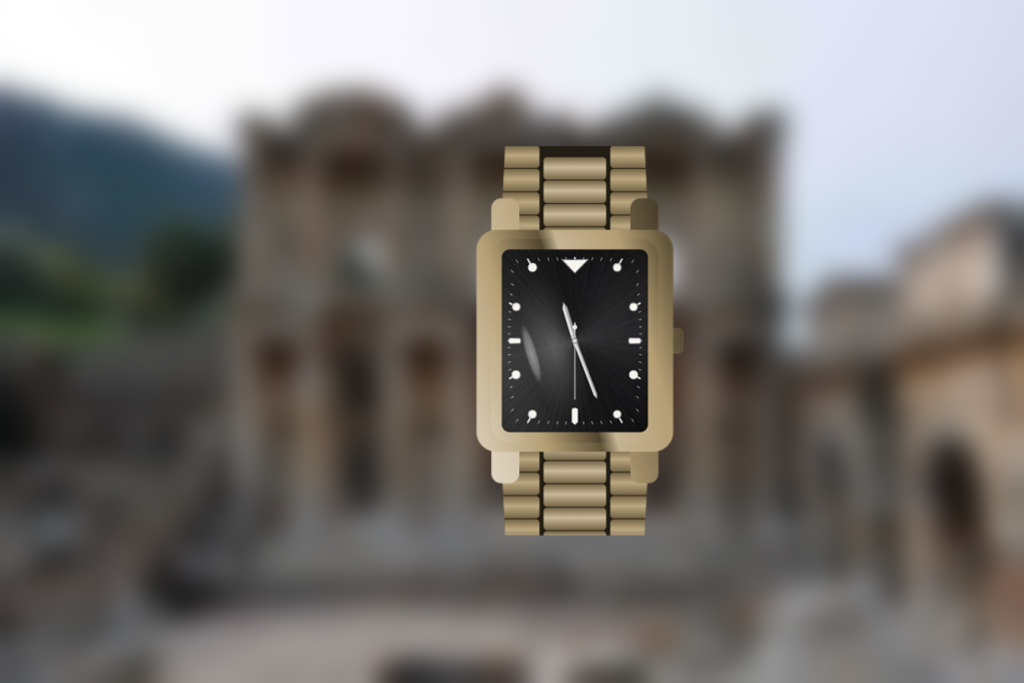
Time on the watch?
11:26:30
